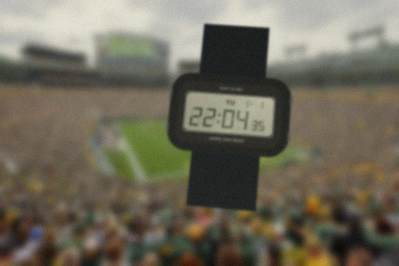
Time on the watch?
22:04
